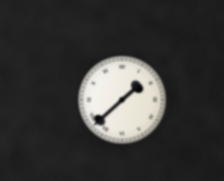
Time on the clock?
1:38
